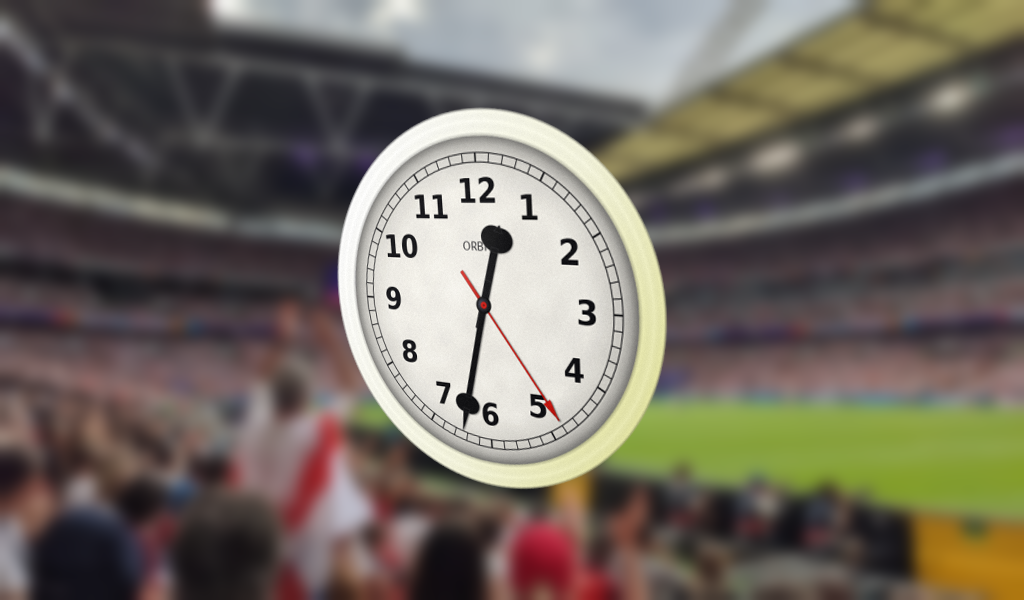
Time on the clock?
12:32:24
